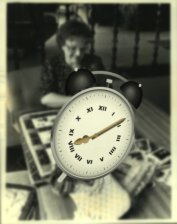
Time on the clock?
8:09
